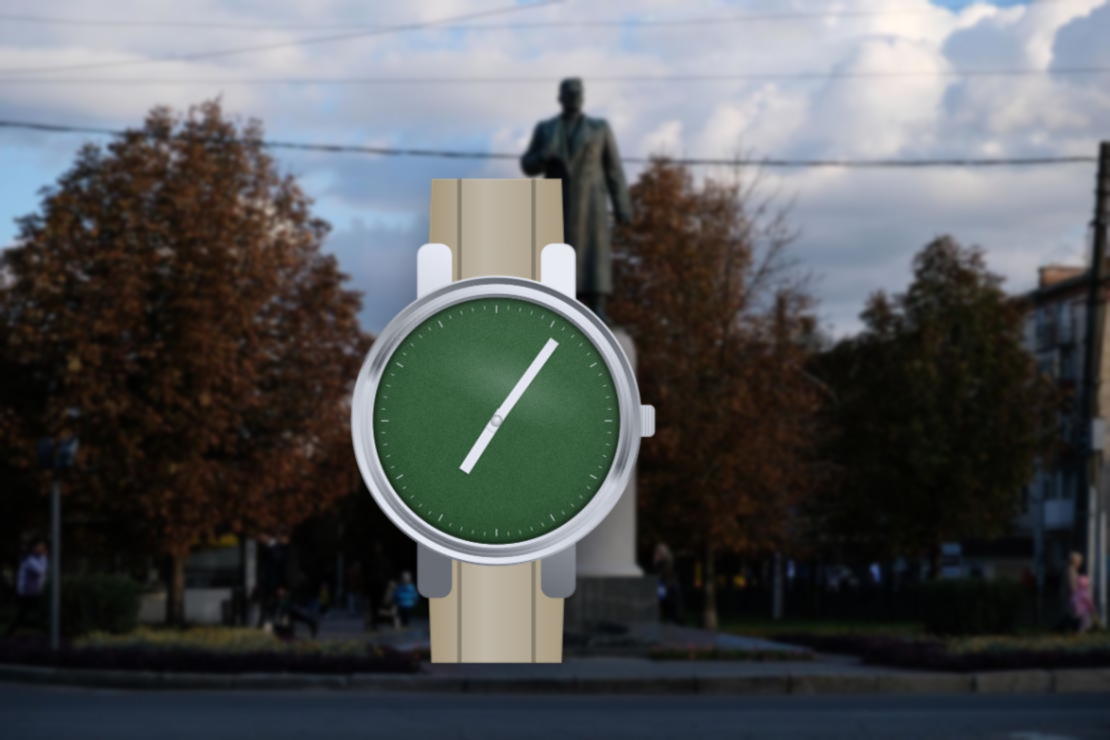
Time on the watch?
7:06
